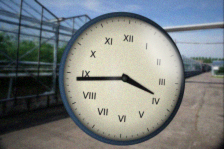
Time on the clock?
3:44
